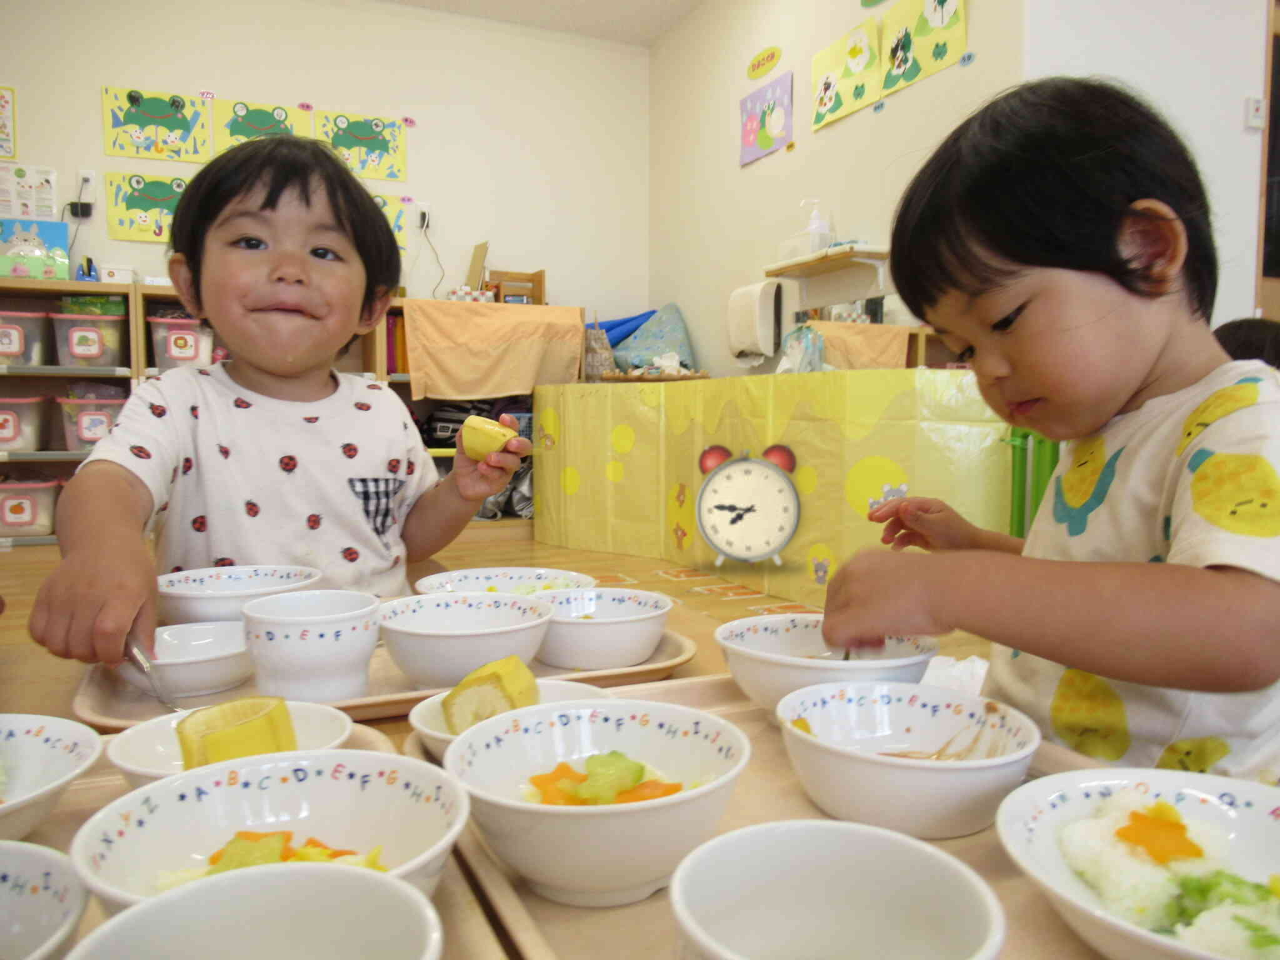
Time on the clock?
7:46
